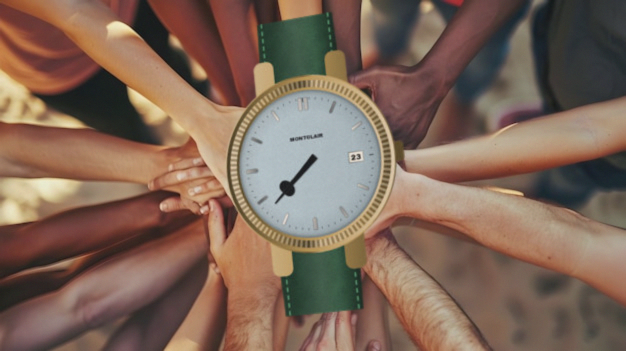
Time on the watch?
7:38
